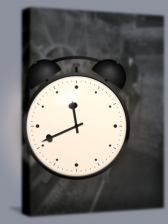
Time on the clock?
11:41
